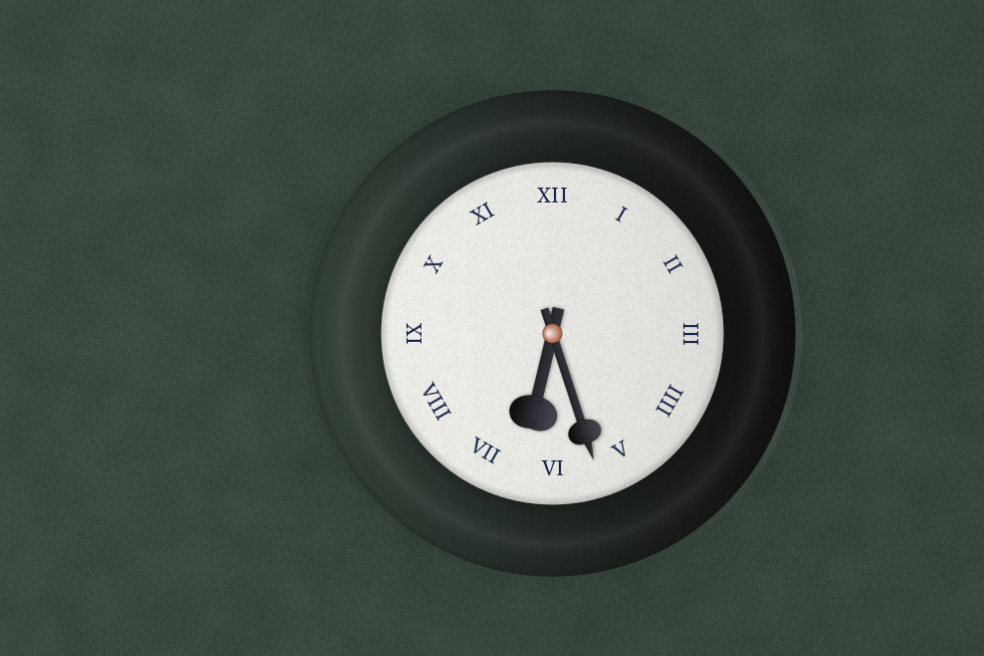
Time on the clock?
6:27
